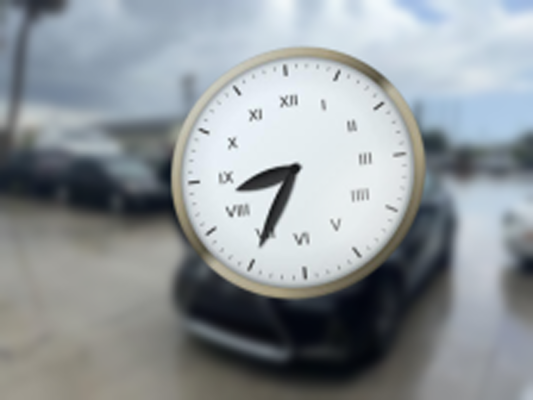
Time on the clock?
8:35
